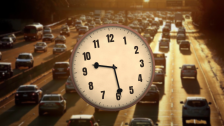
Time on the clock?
9:29
